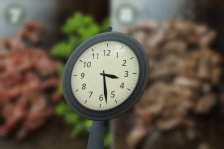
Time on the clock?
3:28
